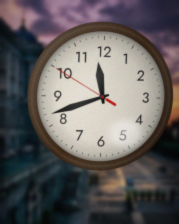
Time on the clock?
11:41:50
